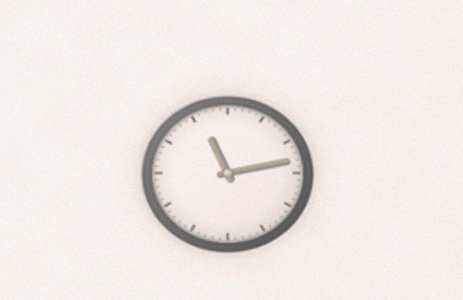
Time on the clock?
11:13
